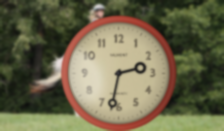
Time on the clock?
2:32
